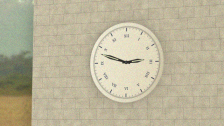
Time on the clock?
2:48
